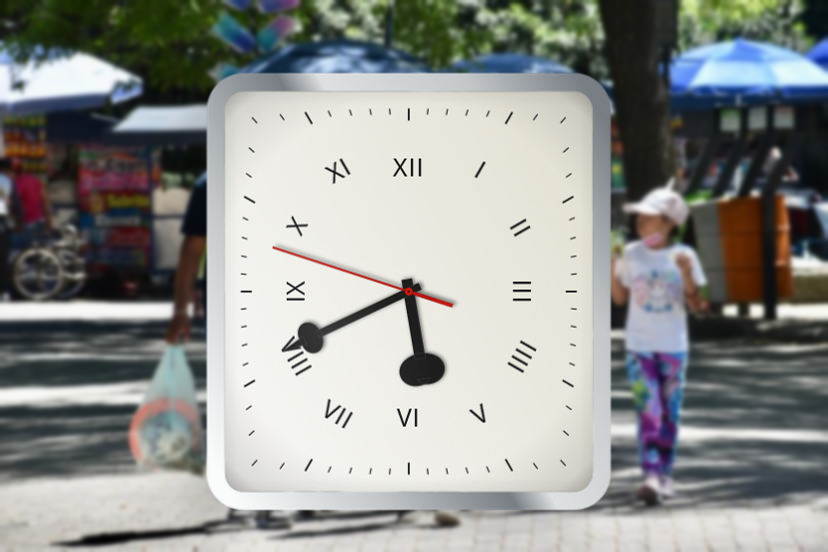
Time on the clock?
5:40:48
